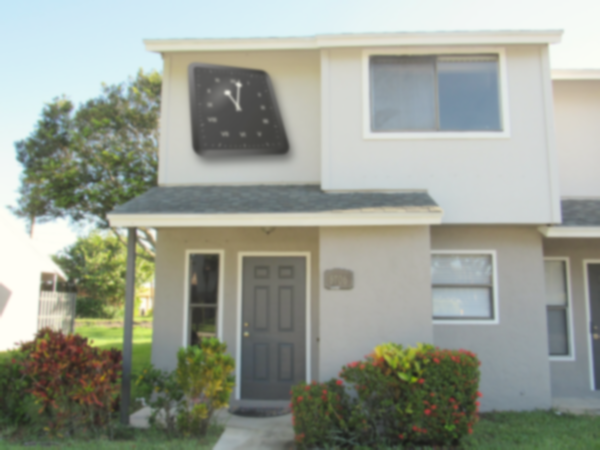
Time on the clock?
11:02
